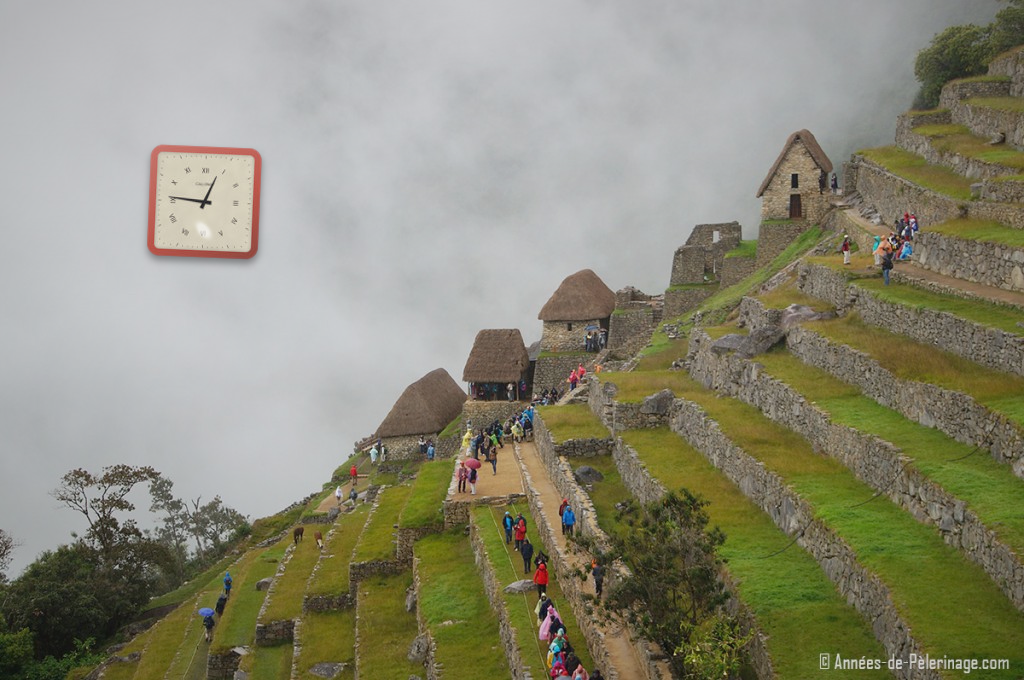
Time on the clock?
12:46
